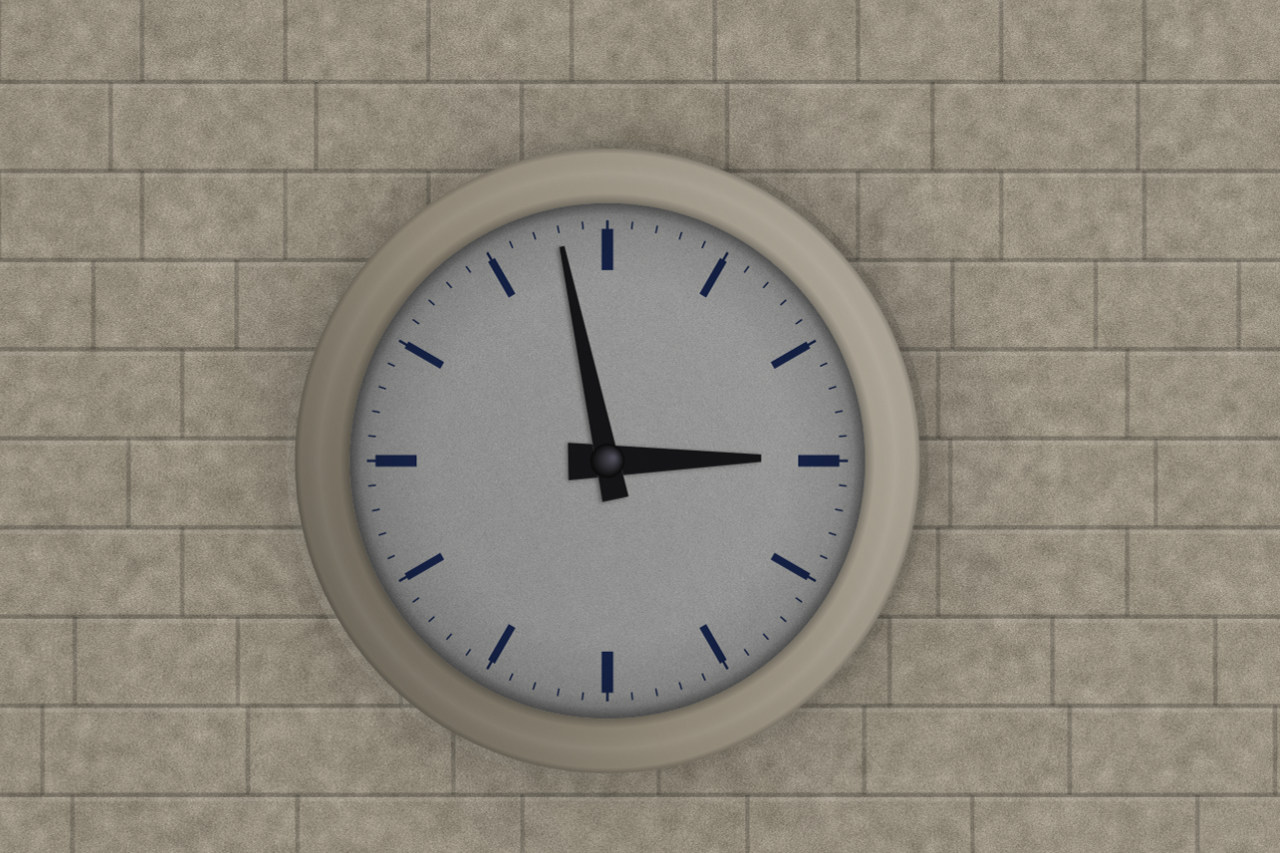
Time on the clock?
2:58
